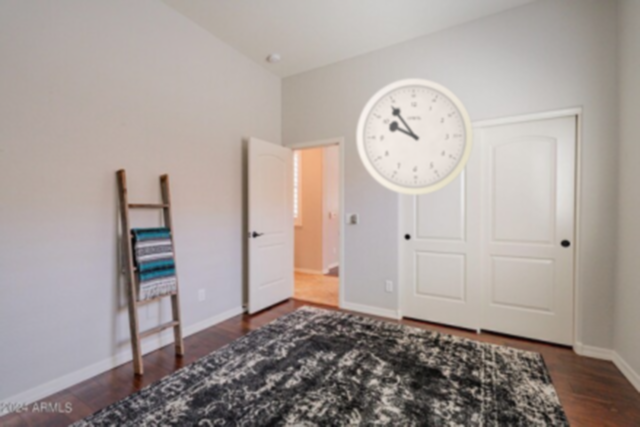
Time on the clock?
9:54
